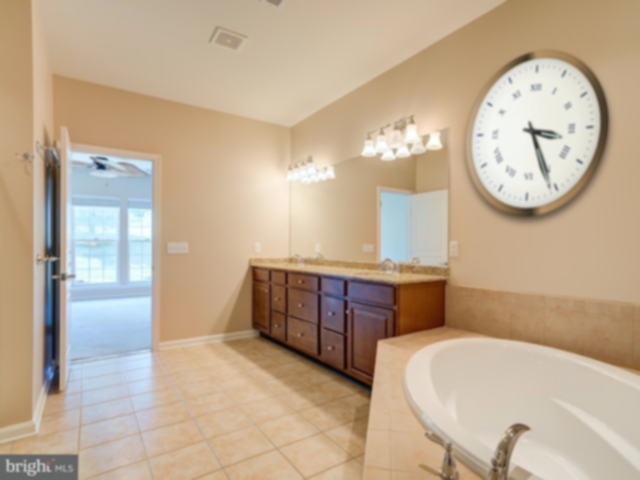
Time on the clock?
3:26
